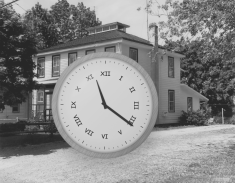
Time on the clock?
11:21
